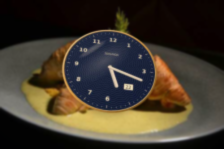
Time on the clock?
5:18
